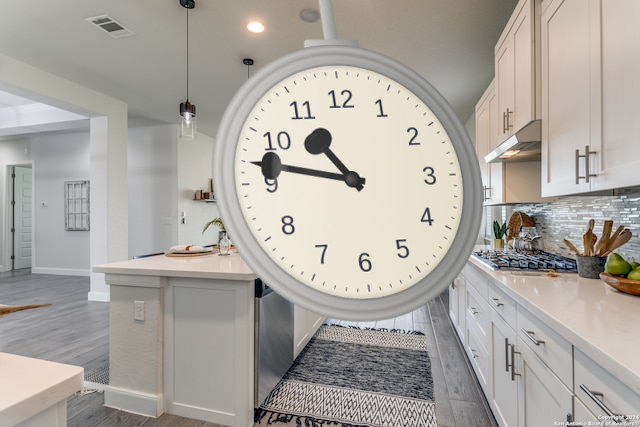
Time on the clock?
10:47
